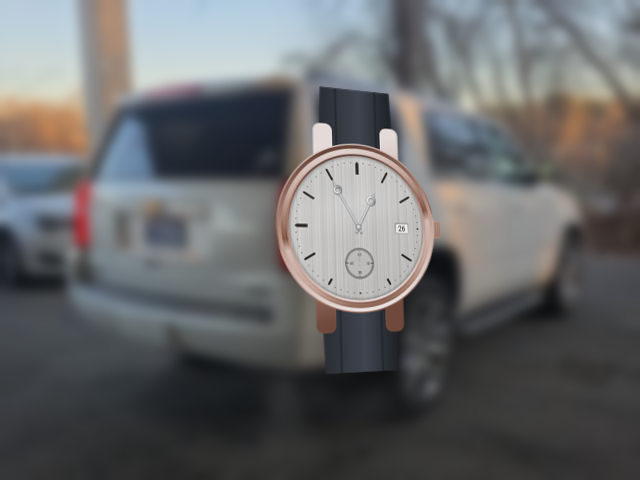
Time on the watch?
12:55
